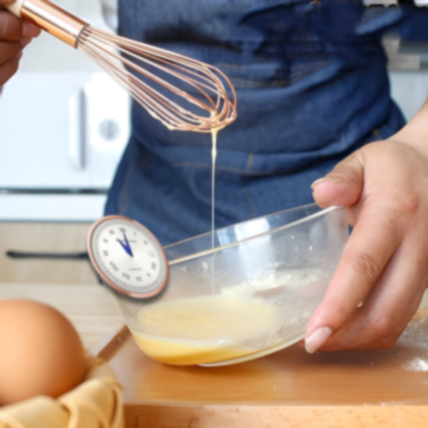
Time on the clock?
11:00
